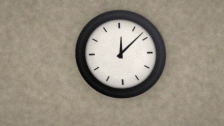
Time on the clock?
12:08
